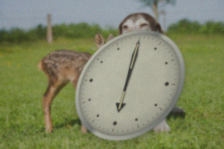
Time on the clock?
6:00
